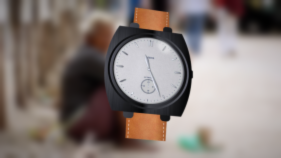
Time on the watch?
11:26
